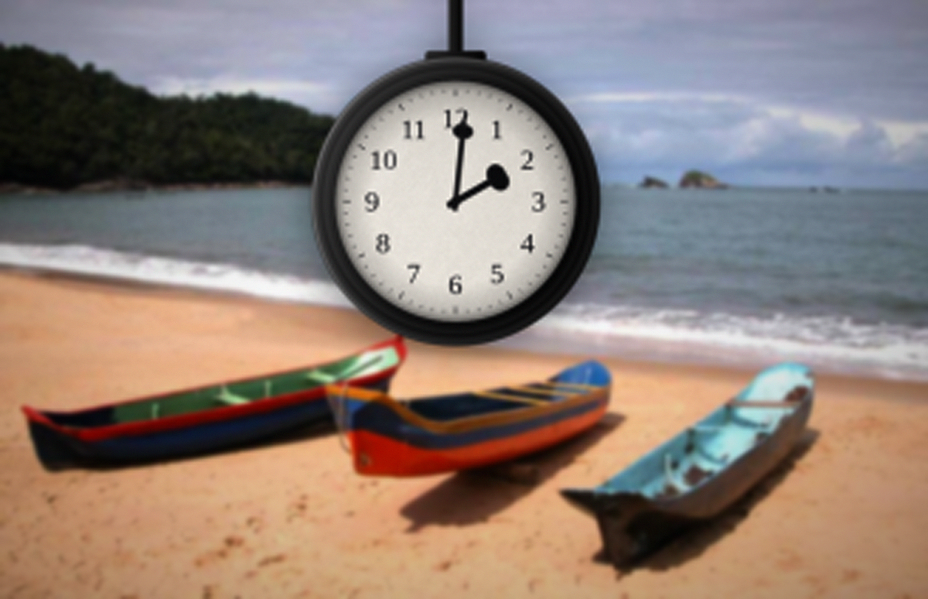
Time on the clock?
2:01
